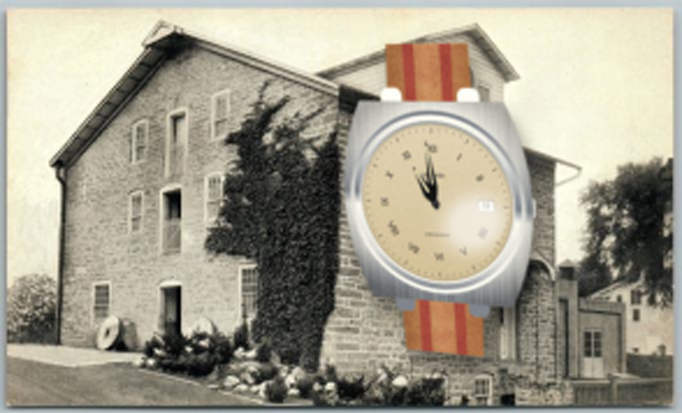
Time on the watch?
10:59
